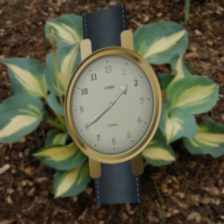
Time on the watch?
1:40
